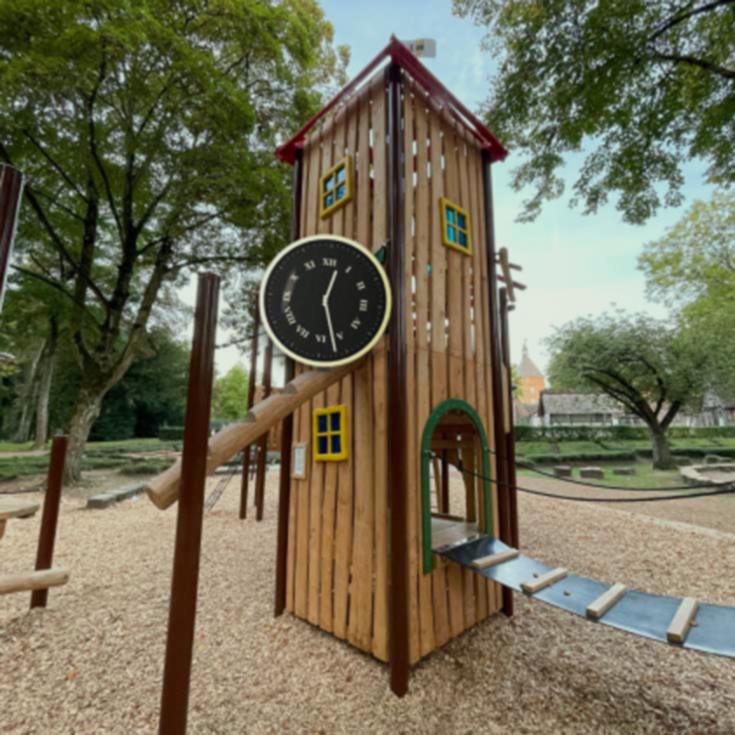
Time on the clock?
12:27
